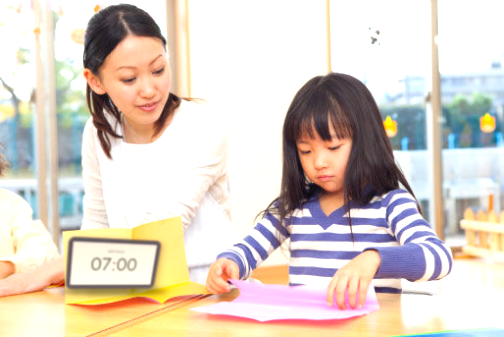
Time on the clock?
7:00
